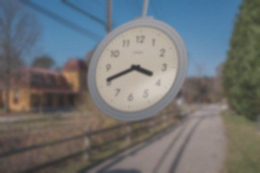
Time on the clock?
3:41
